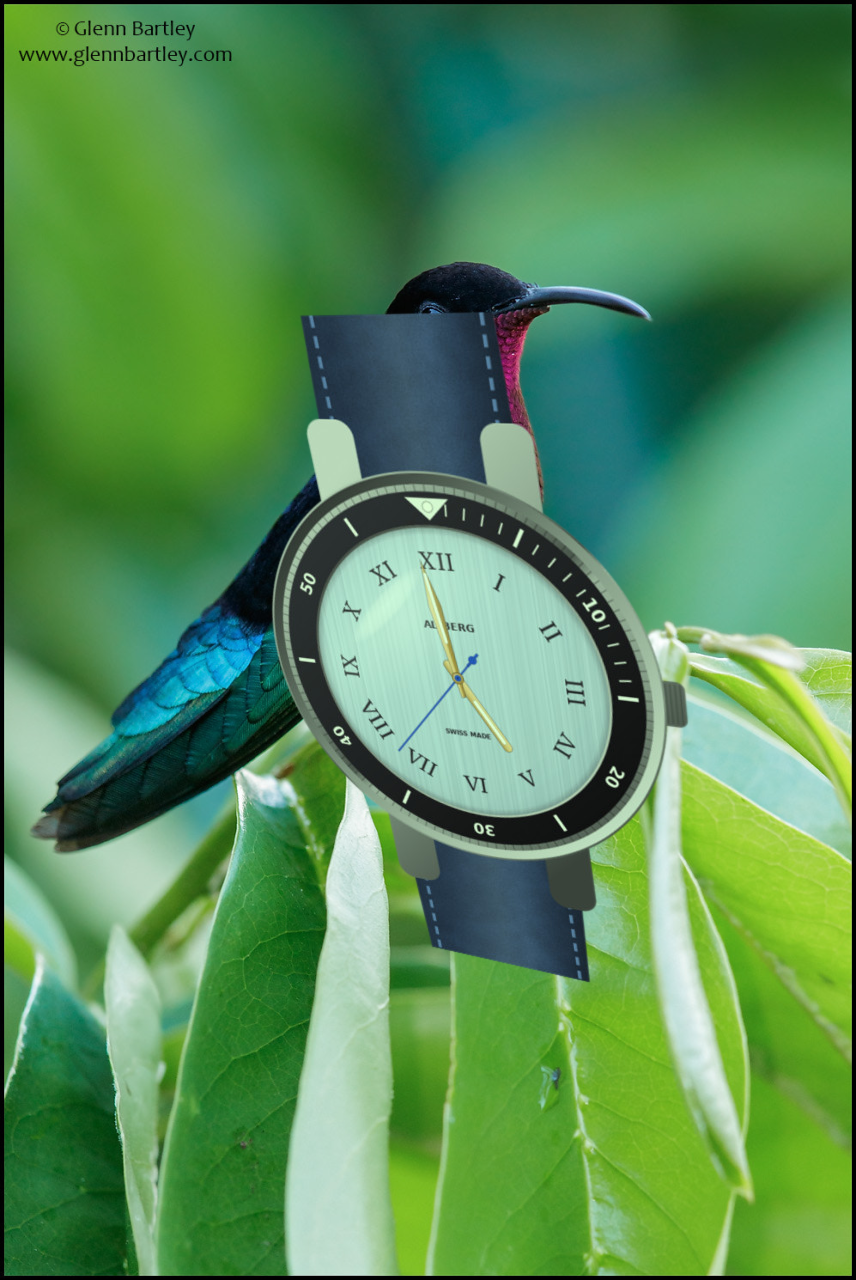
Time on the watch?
4:58:37
